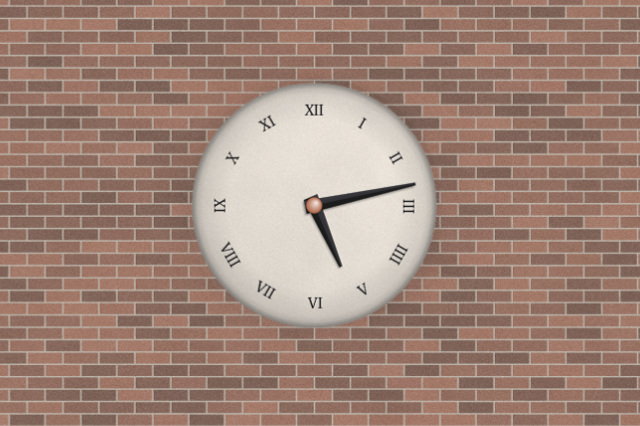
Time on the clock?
5:13
